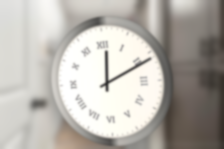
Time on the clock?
12:11
